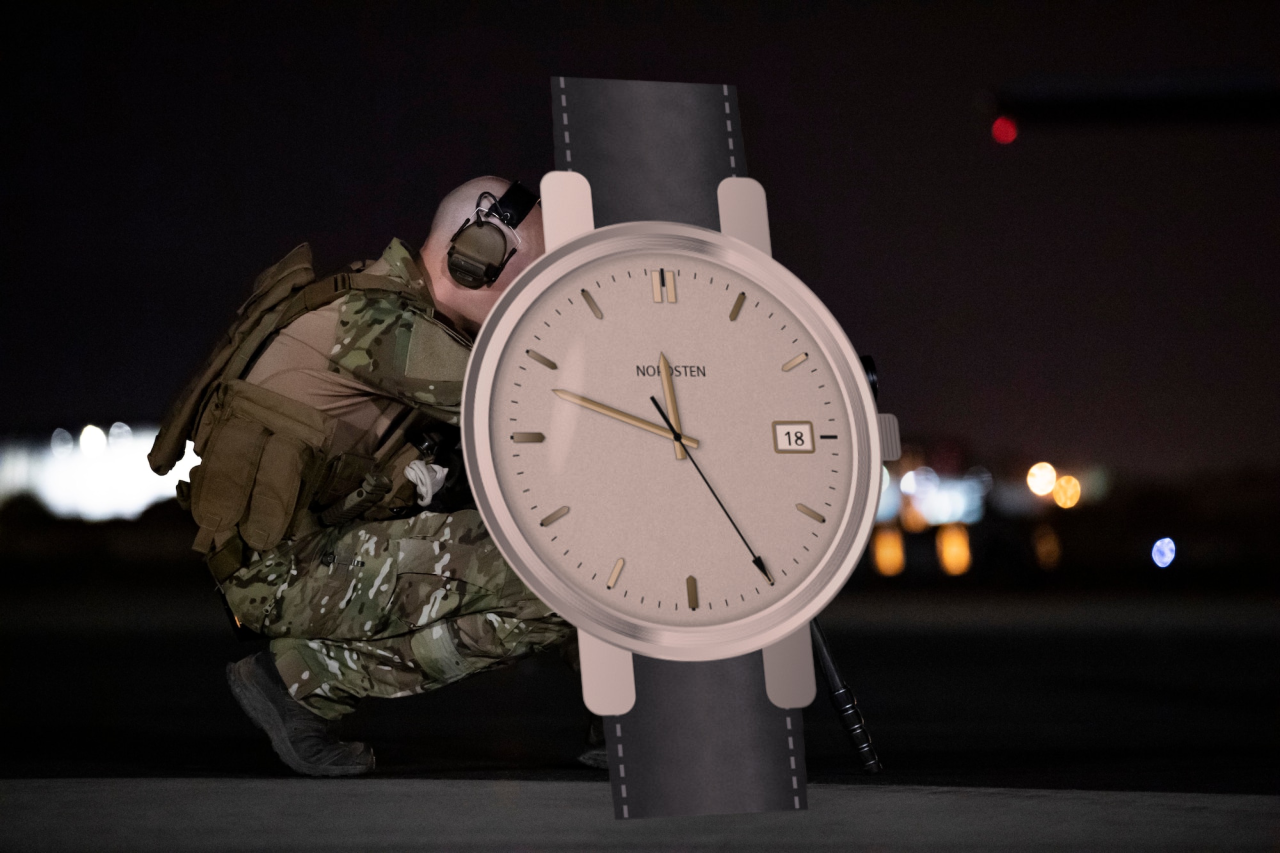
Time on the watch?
11:48:25
